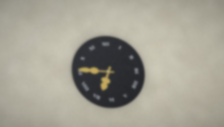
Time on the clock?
6:46
